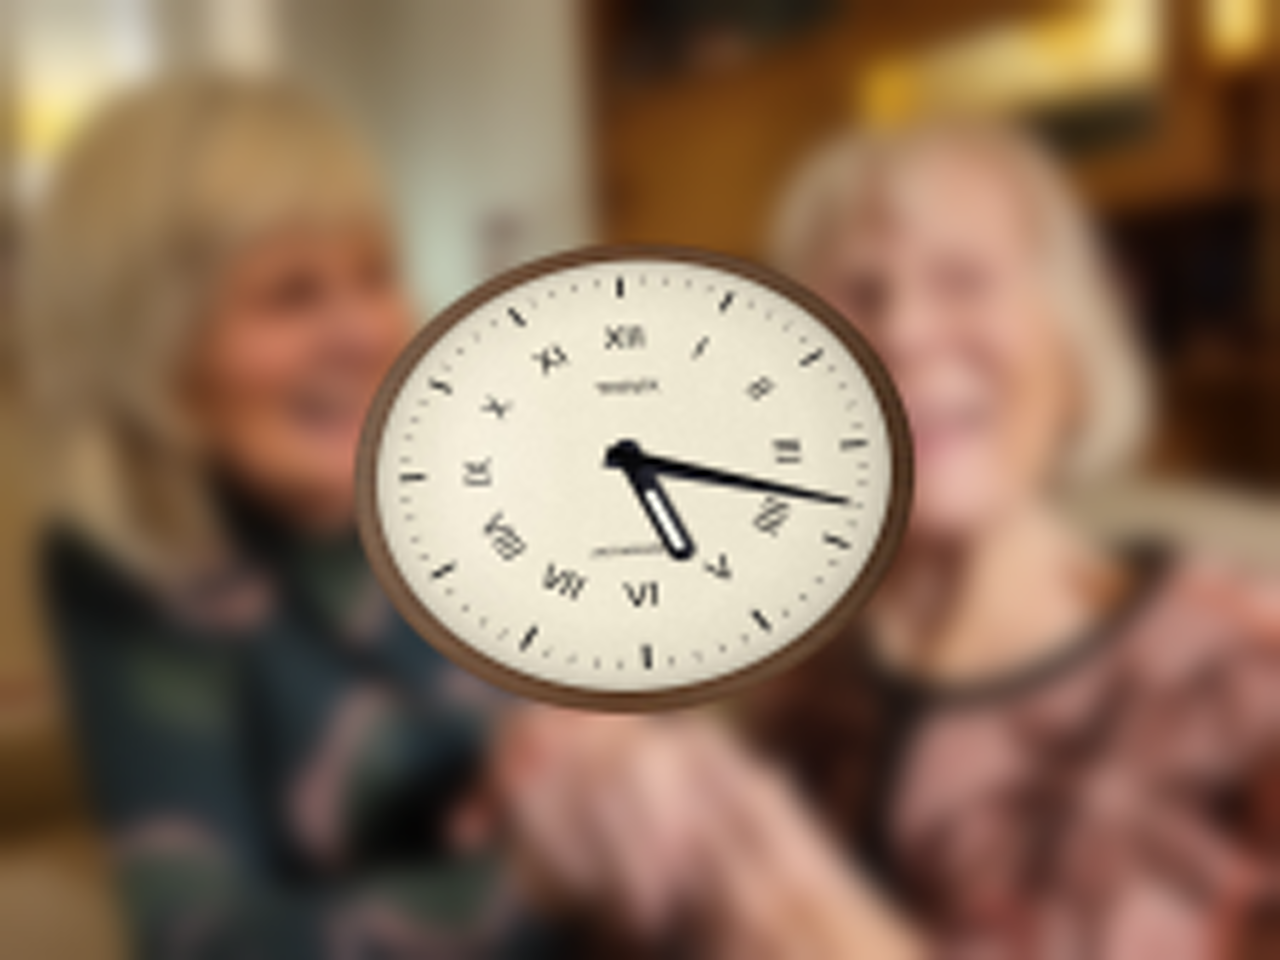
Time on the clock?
5:18
